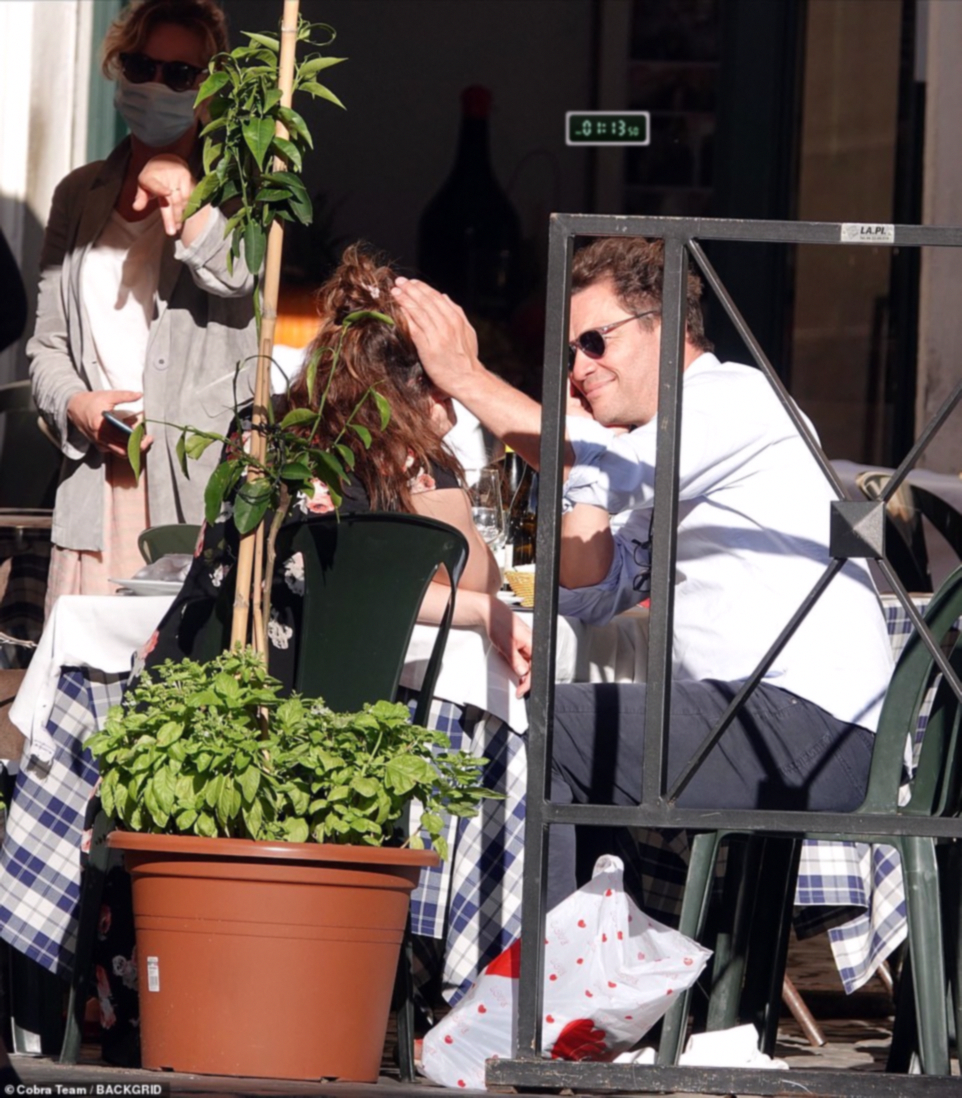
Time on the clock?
1:13
